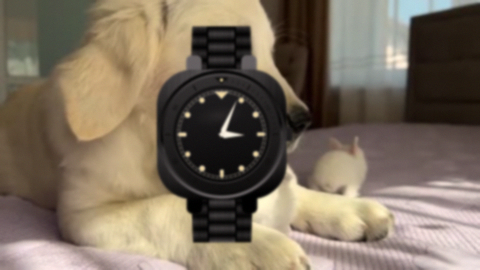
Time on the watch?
3:04
